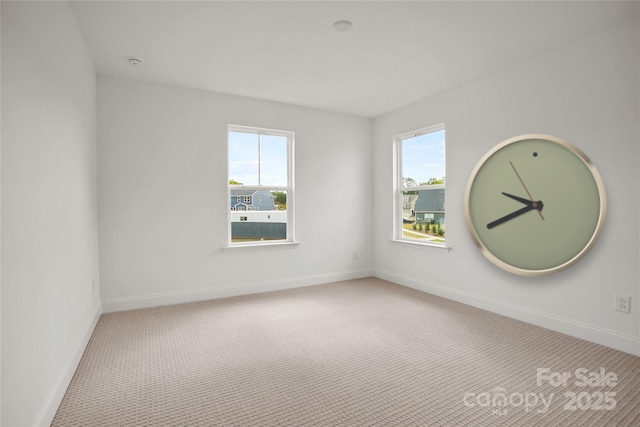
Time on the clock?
9:40:55
